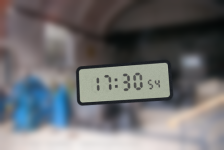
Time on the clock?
17:30:54
